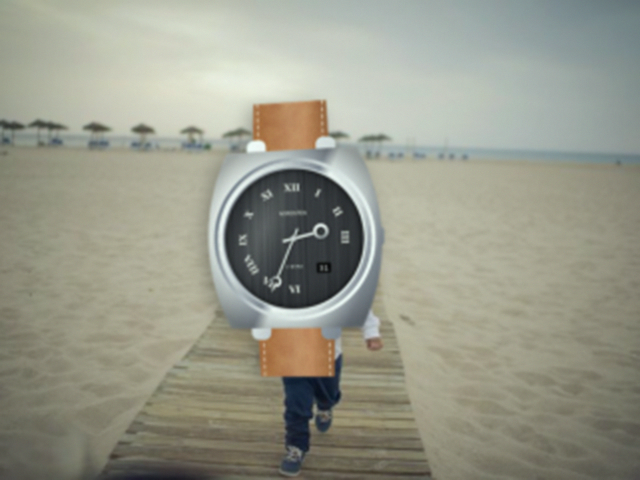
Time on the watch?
2:34
